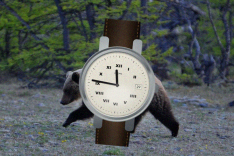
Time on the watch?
11:46
